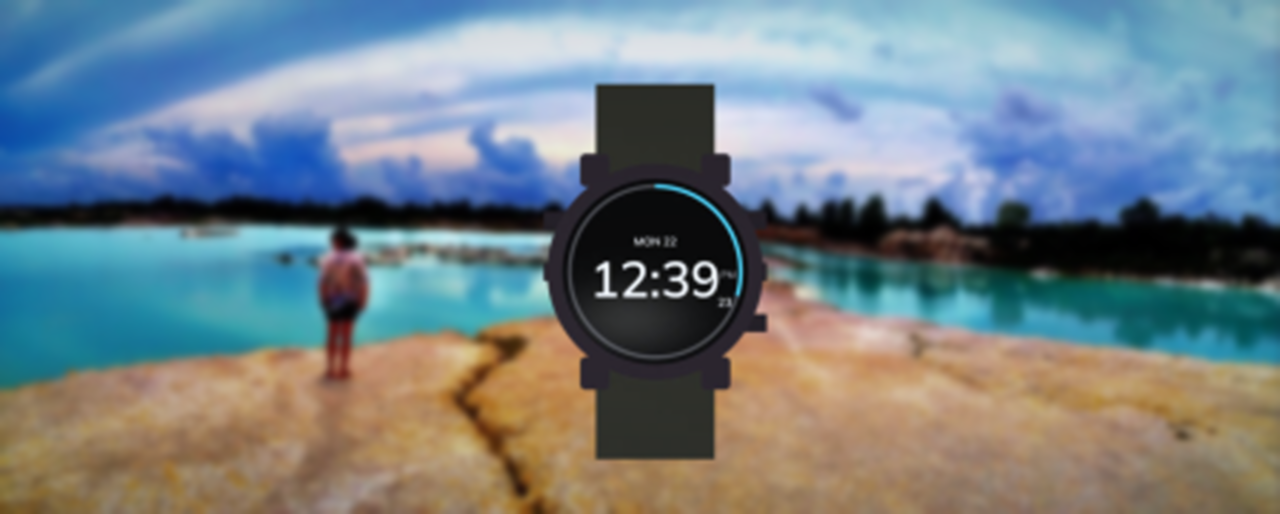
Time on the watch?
12:39
